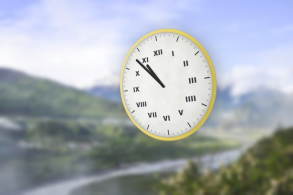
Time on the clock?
10:53
